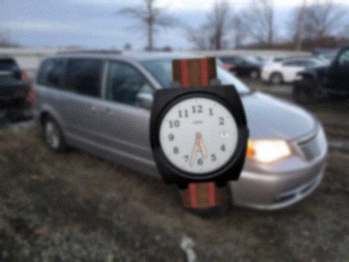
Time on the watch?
5:33
